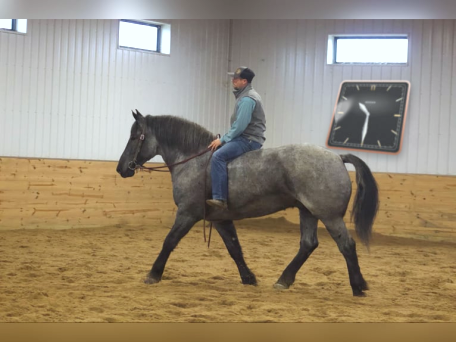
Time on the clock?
10:30
